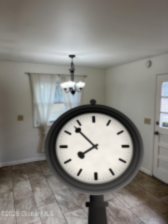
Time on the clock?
7:53
